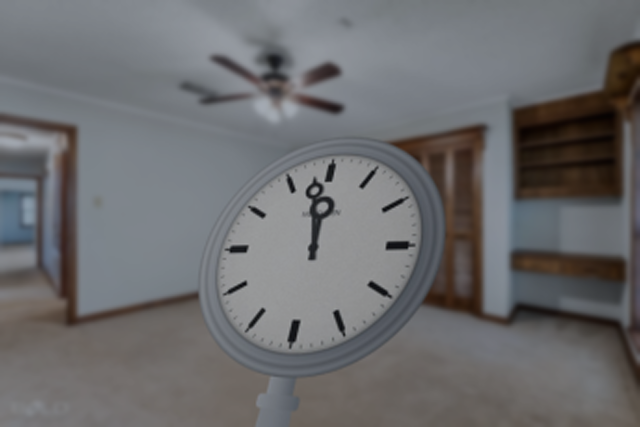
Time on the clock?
11:58
